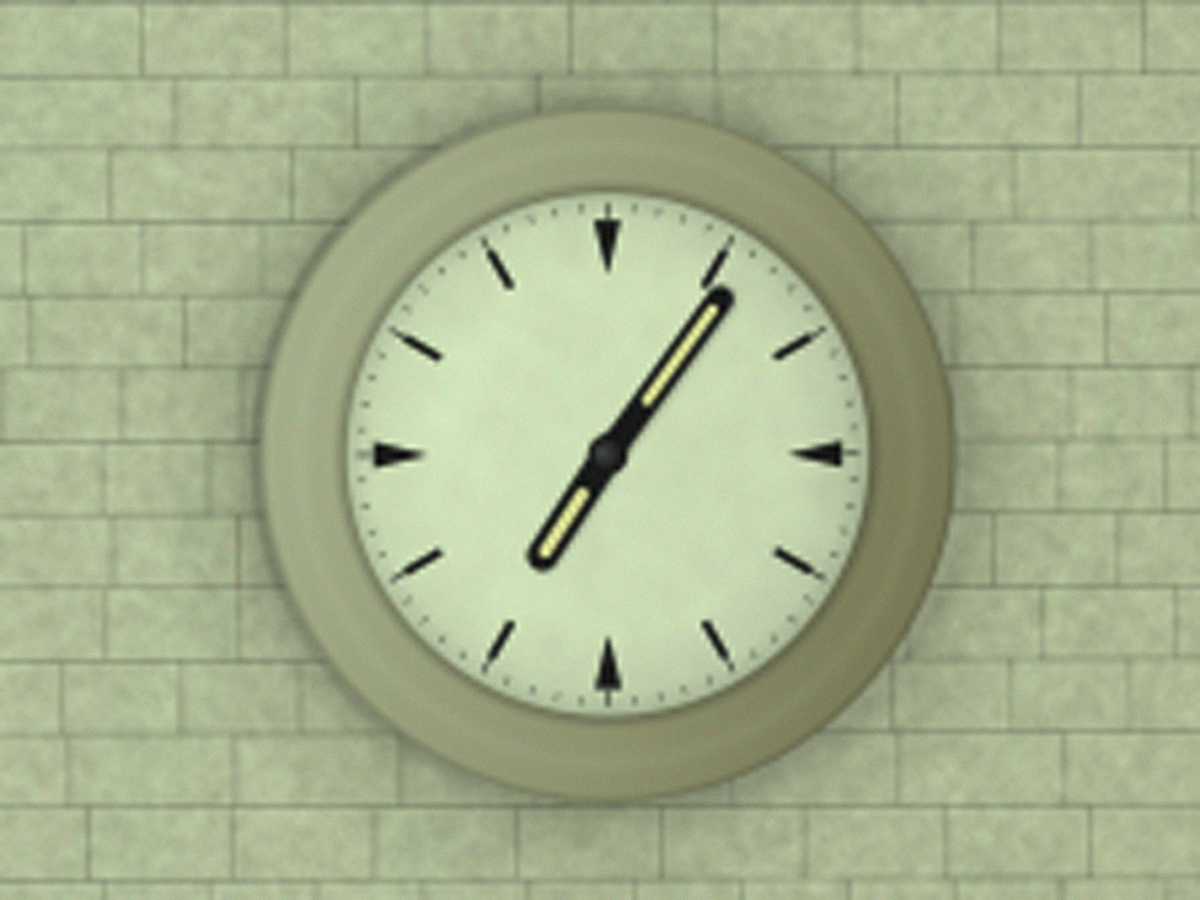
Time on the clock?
7:06
